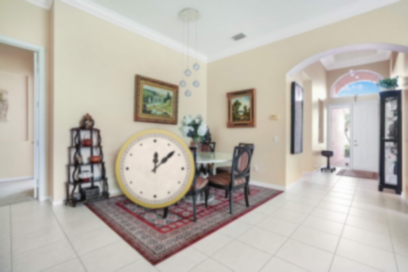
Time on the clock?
12:08
